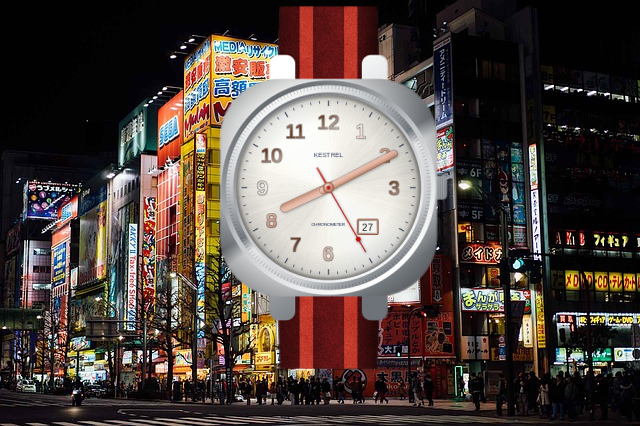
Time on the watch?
8:10:25
